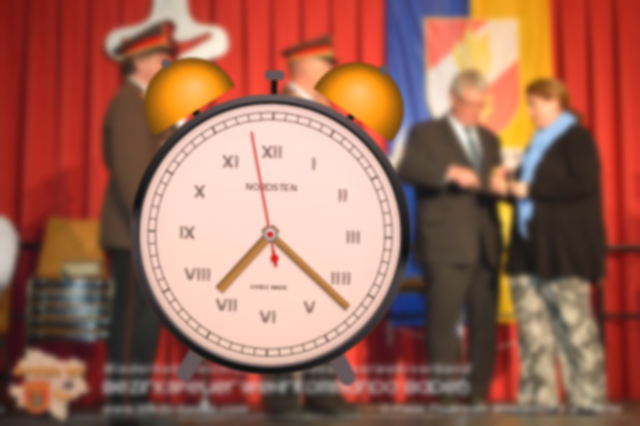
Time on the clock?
7:21:58
